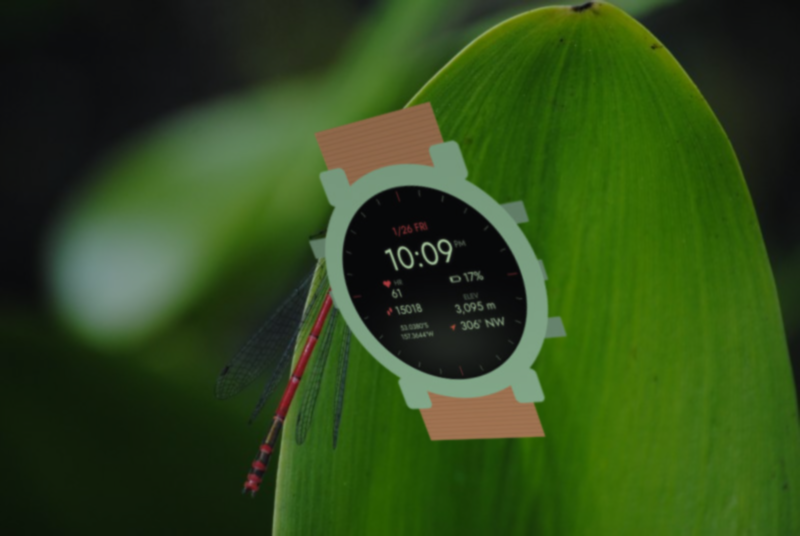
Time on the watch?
10:09
